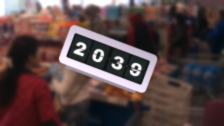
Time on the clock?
20:39
